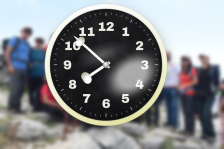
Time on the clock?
7:52
